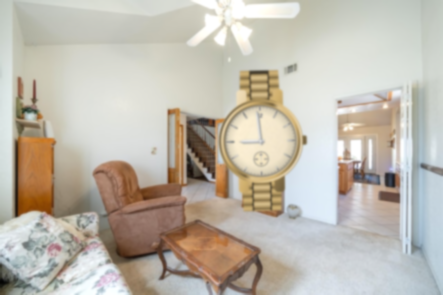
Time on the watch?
8:59
